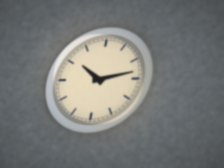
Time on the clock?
10:13
